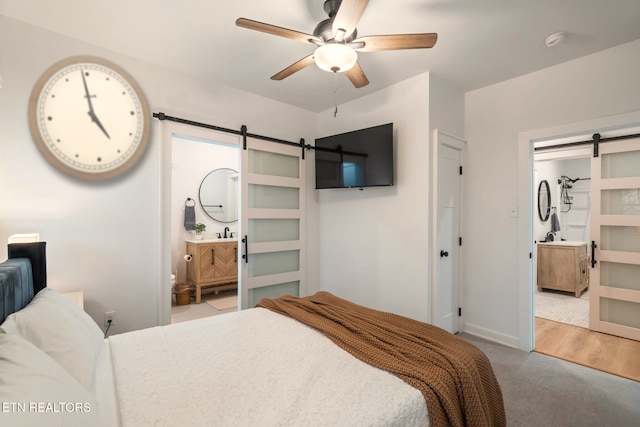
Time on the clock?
4:59
